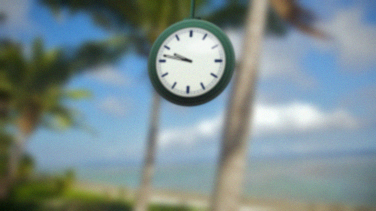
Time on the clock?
9:47
